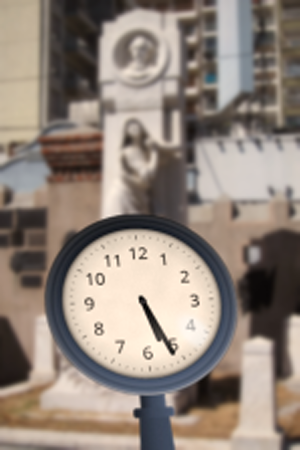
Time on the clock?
5:26
